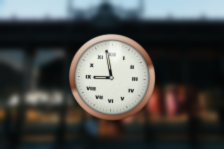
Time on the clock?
8:58
